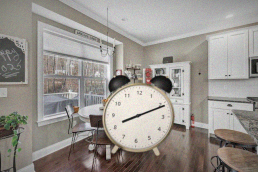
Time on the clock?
8:11
